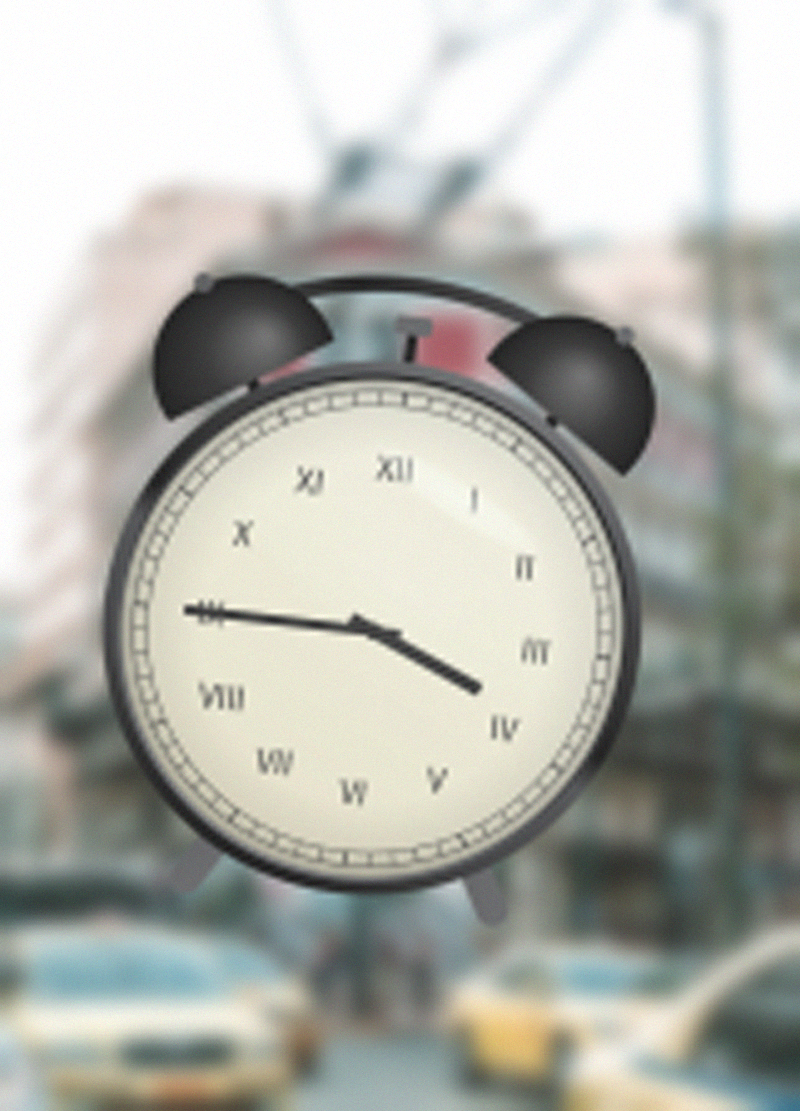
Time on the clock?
3:45
